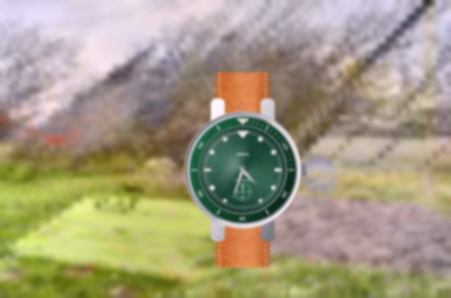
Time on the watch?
4:33
